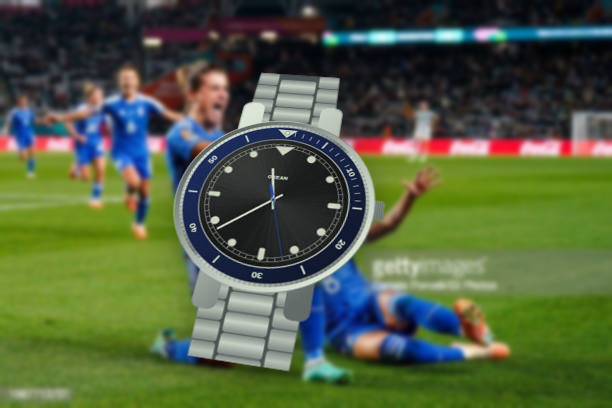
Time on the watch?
11:38:27
